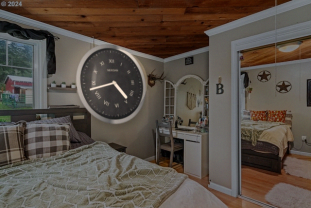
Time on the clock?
4:43
